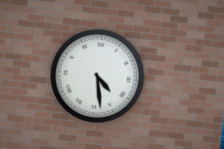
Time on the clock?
4:28
